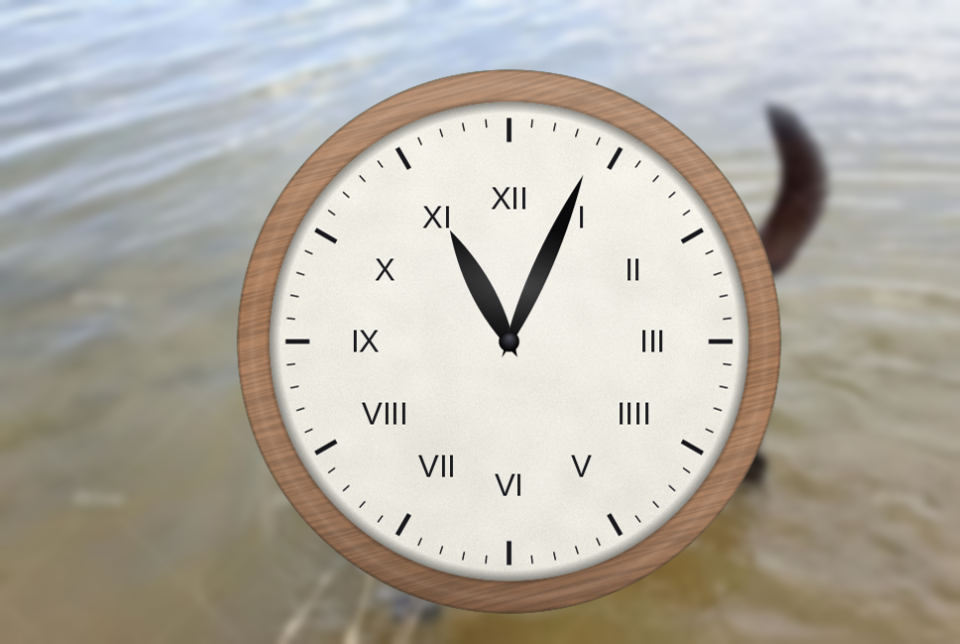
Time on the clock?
11:04
